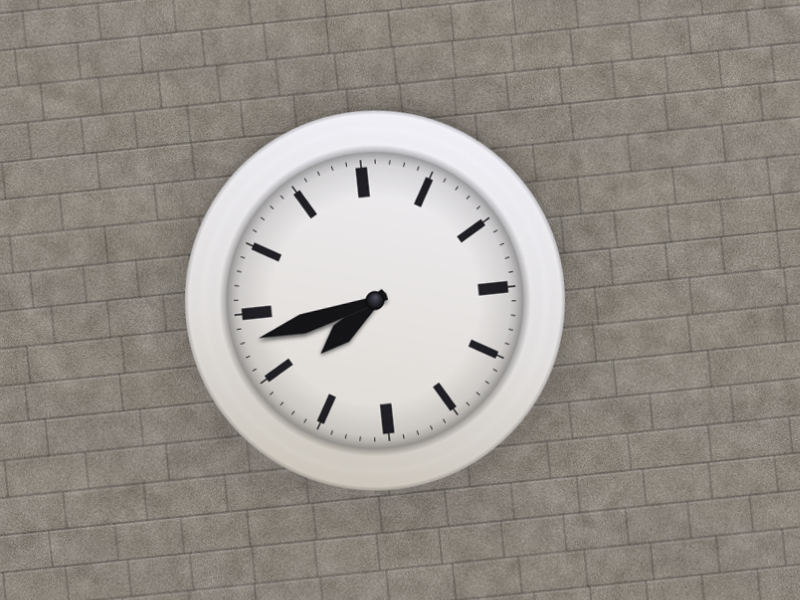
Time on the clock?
7:43
